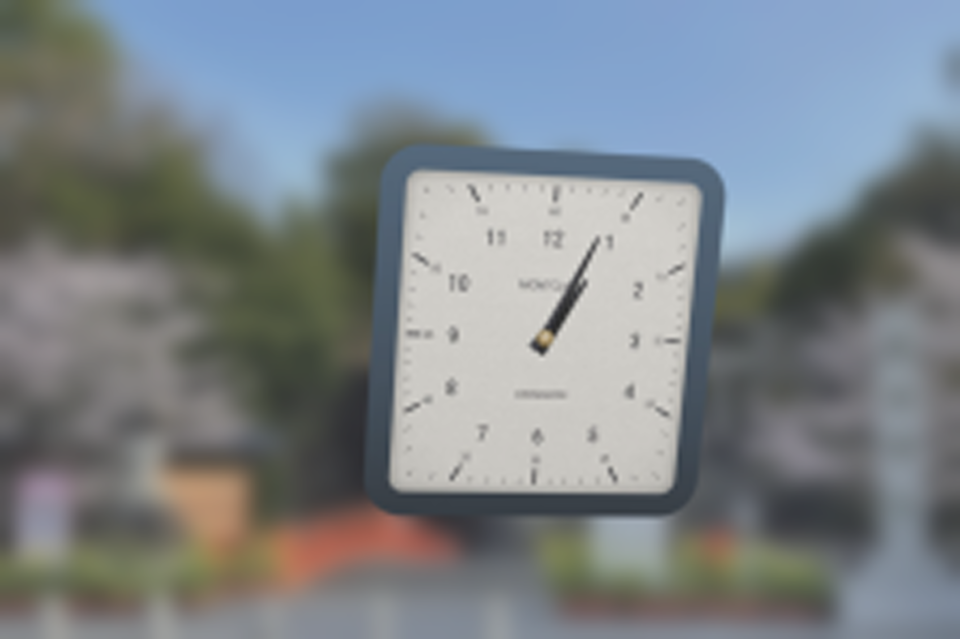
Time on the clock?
1:04
